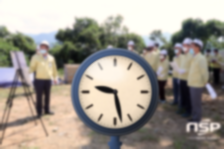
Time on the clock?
9:28
